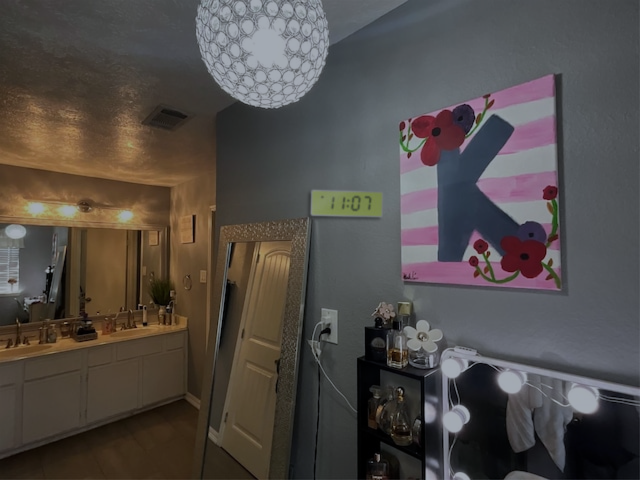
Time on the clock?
11:07
